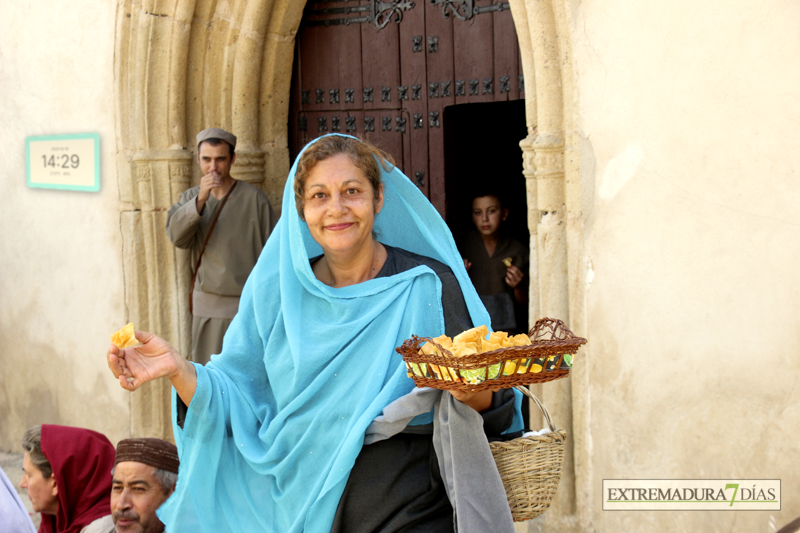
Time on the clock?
14:29
